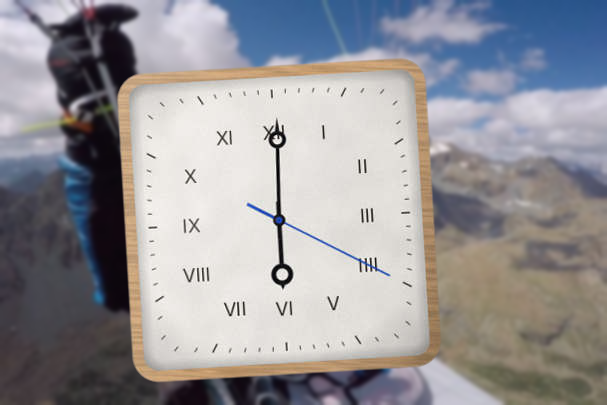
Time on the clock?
6:00:20
